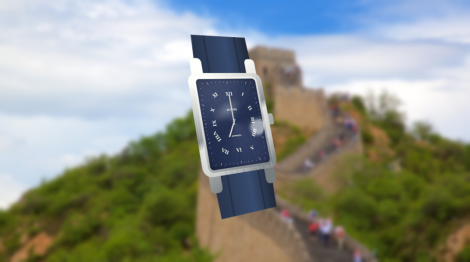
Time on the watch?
7:00
